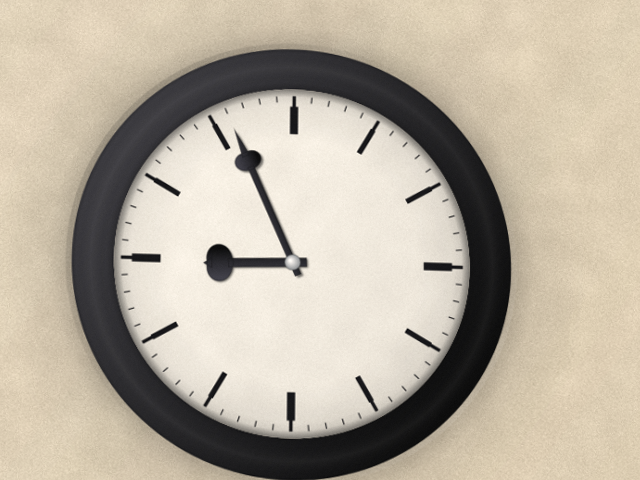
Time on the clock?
8:56
